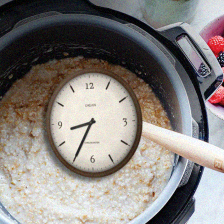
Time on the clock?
8:35
